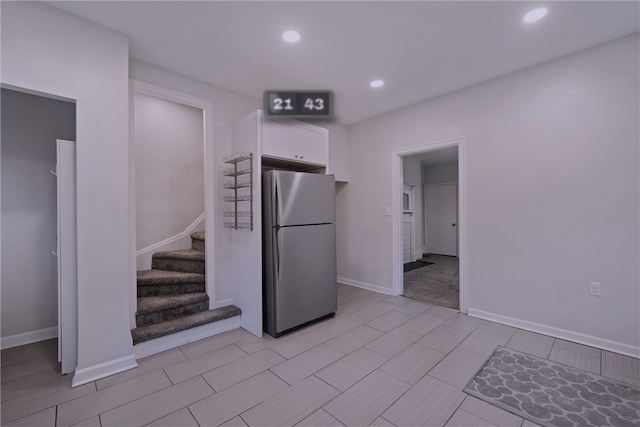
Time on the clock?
21:43
